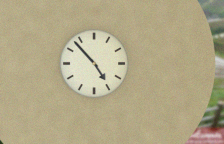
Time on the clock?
4:53
